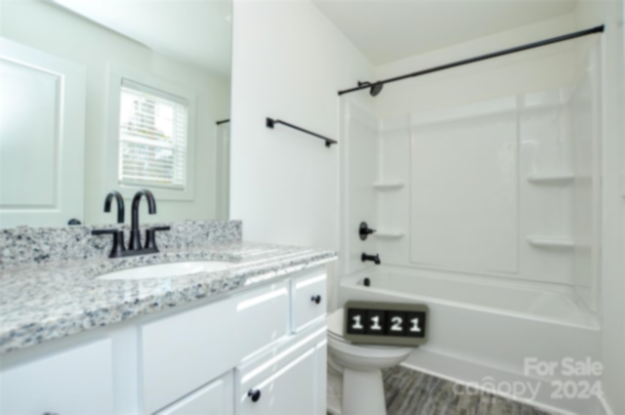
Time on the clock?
11:21
